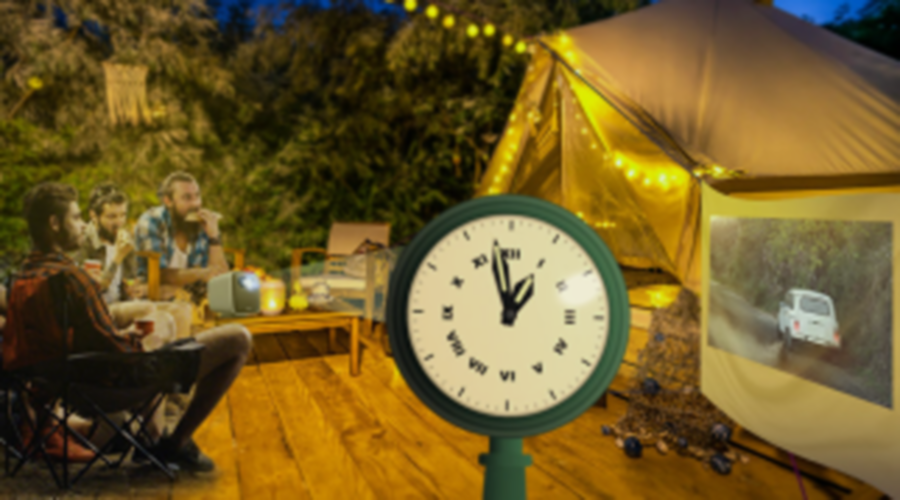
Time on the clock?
12:58
